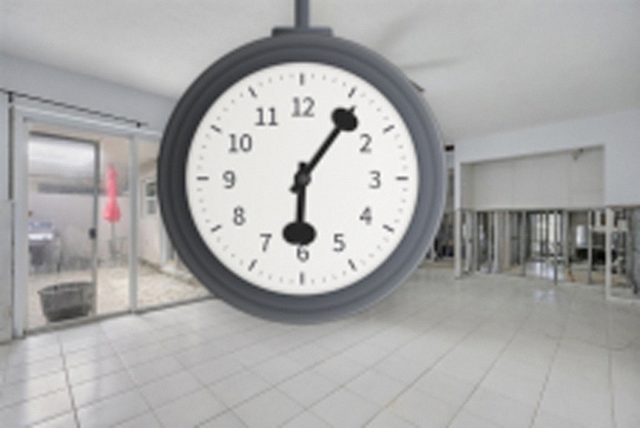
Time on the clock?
6:06
